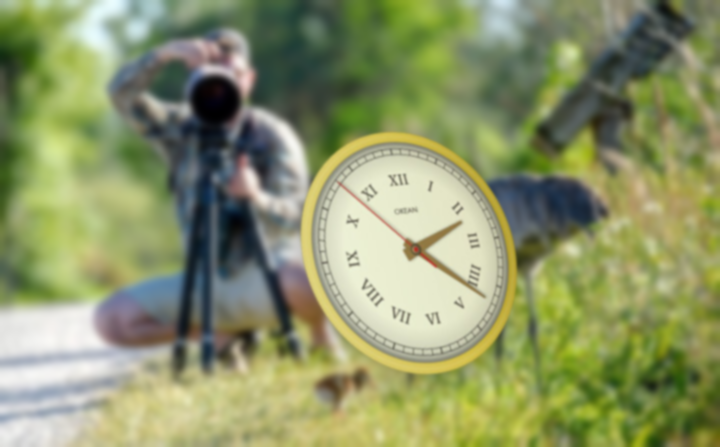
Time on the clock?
2:21:53
